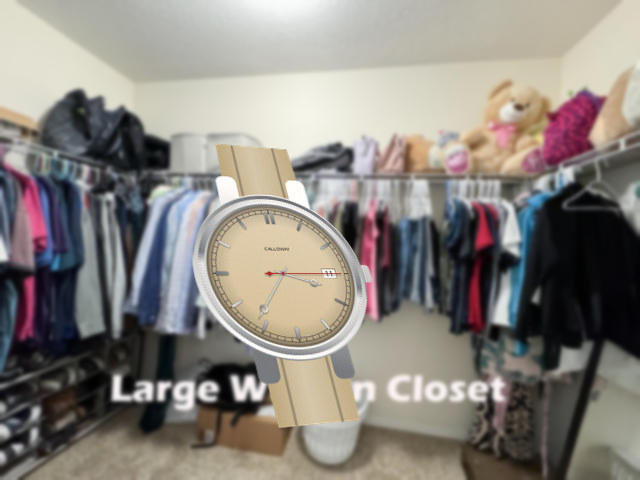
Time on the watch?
3:36:15
